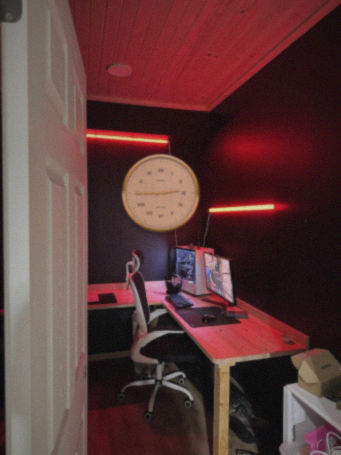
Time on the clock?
2:45
